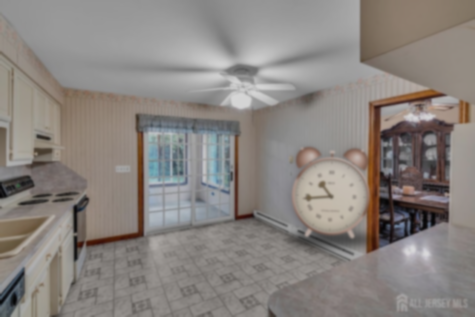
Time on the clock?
10:44
